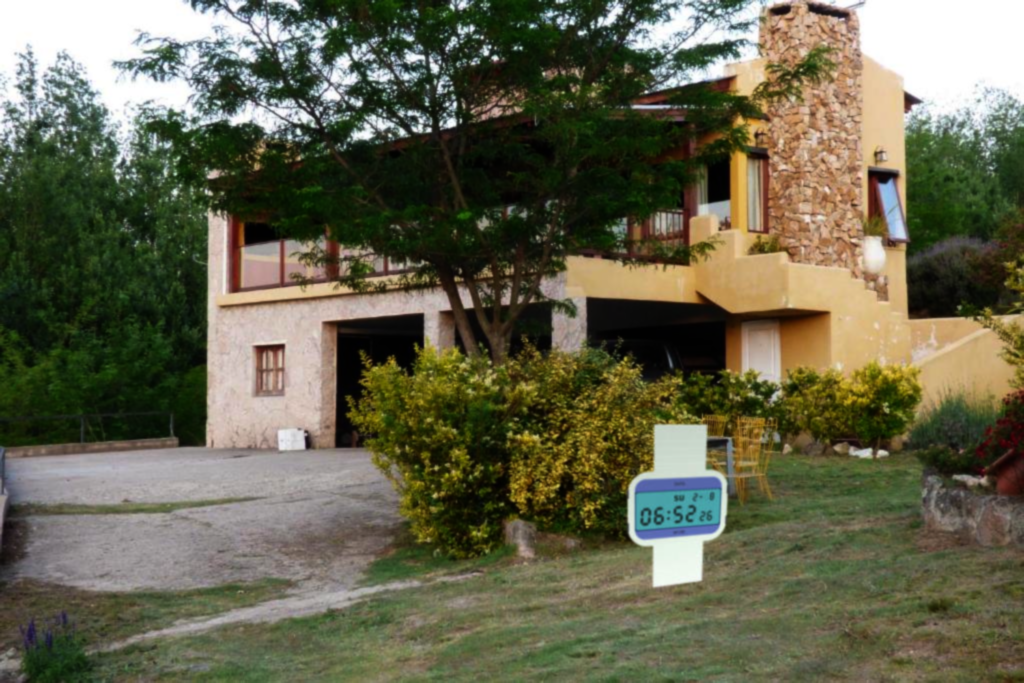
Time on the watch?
6:52
